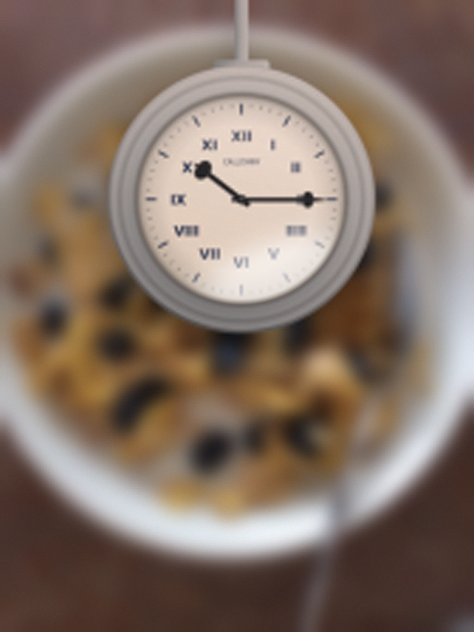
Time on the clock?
10:15
